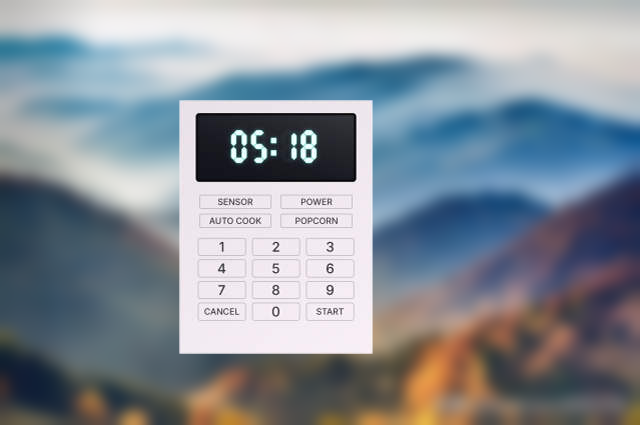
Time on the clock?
5:18
